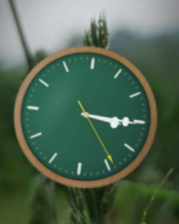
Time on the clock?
3:15:24
